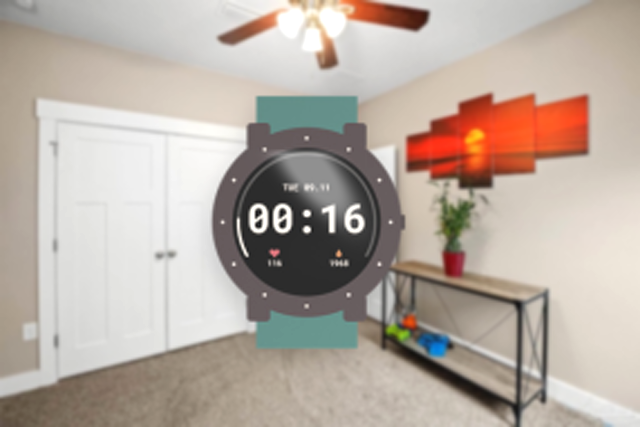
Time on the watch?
0:16
